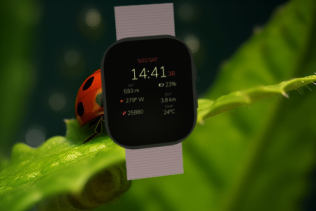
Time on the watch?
14:41
